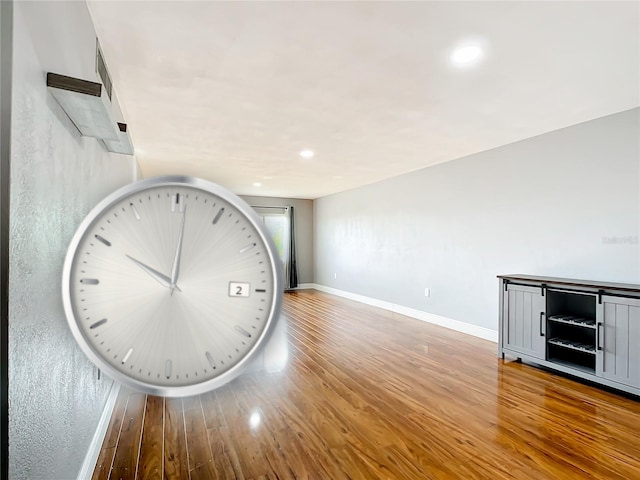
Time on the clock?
10:01
